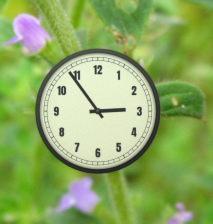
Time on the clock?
2:54
